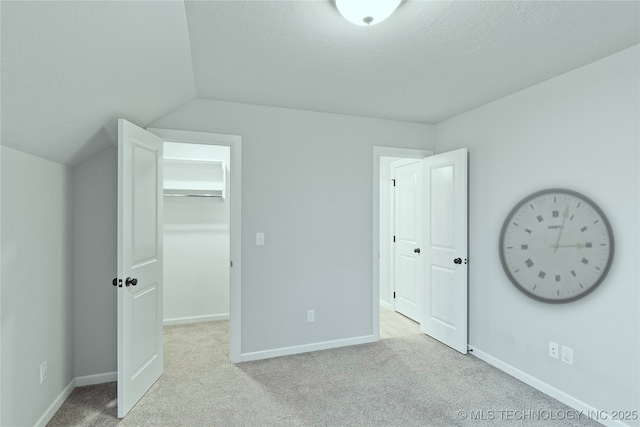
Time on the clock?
3:03
